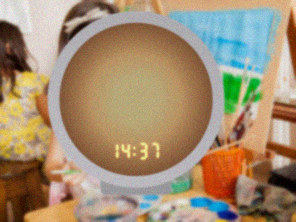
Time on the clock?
14:37
